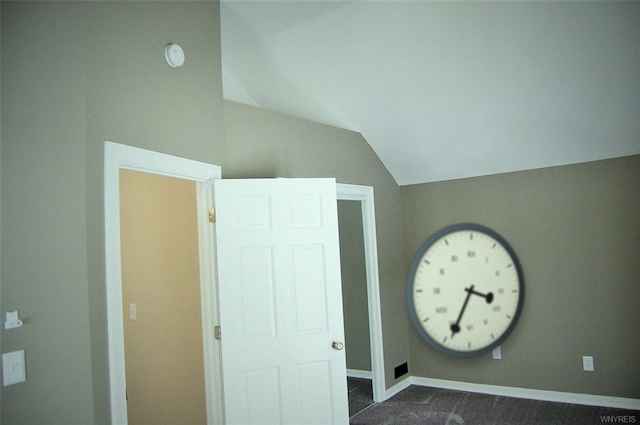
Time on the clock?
3:34
